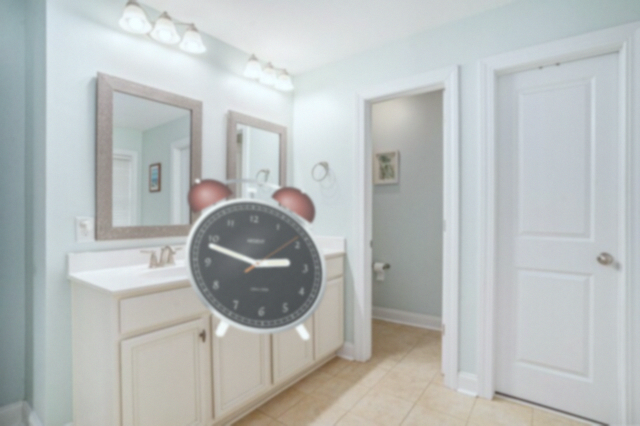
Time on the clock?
2:48:09
